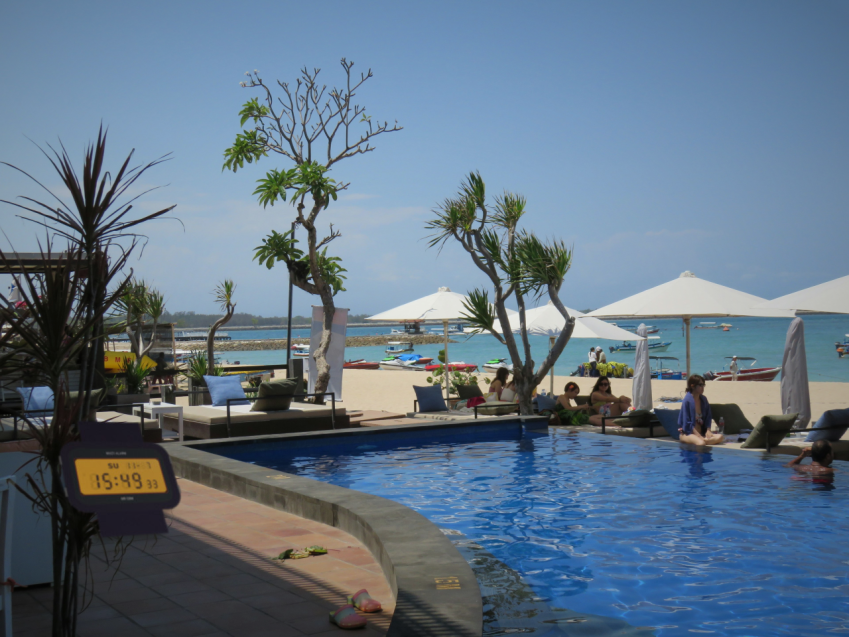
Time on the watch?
15:49
